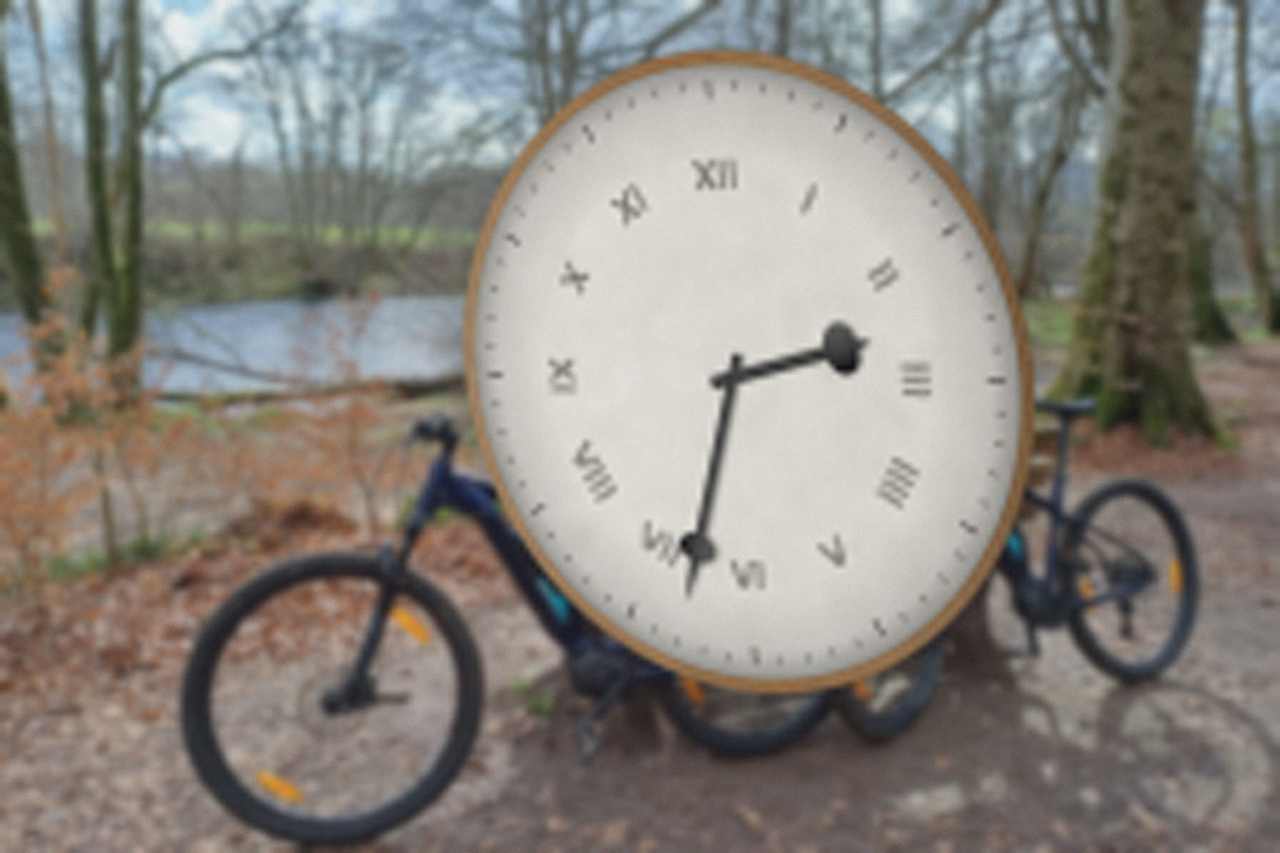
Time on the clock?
2:33
